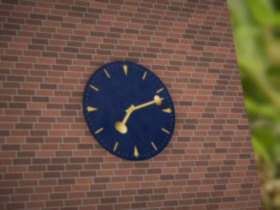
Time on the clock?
7:12
